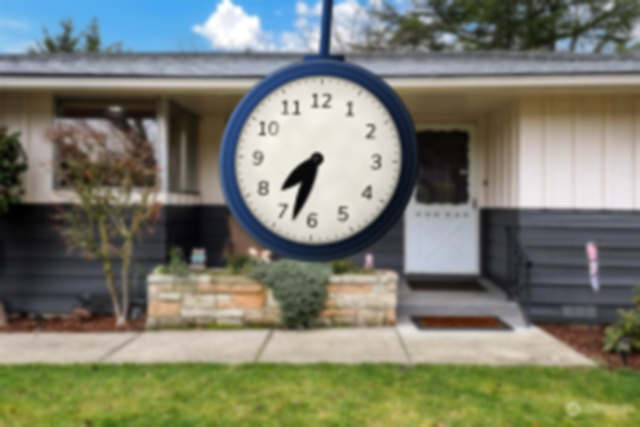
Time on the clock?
7:33
